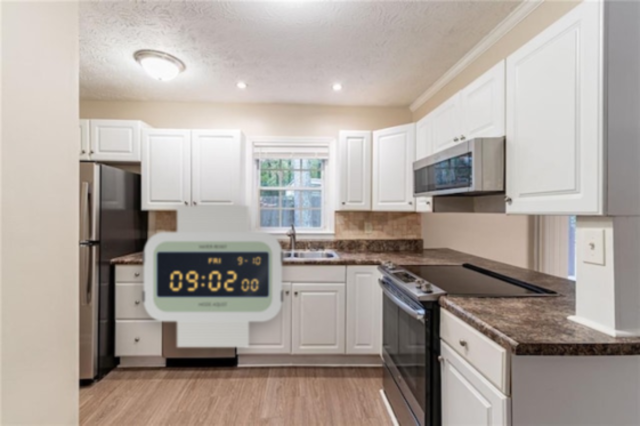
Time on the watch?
9:02:00
